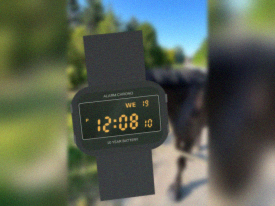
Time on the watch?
12:08:10
